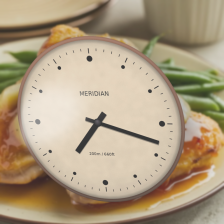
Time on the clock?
7:18
